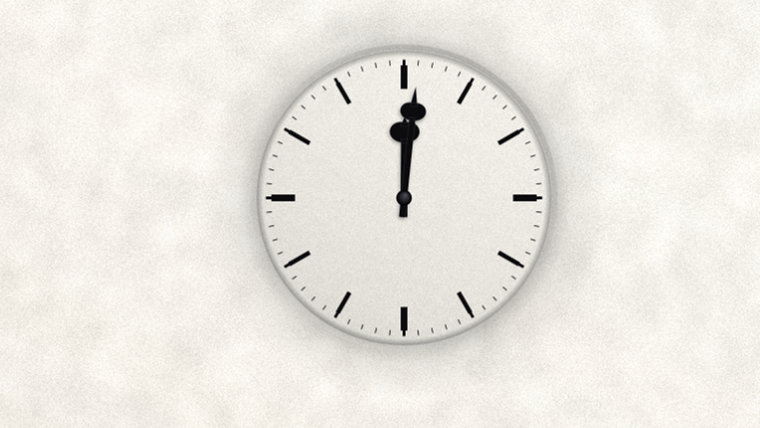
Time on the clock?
12:01
